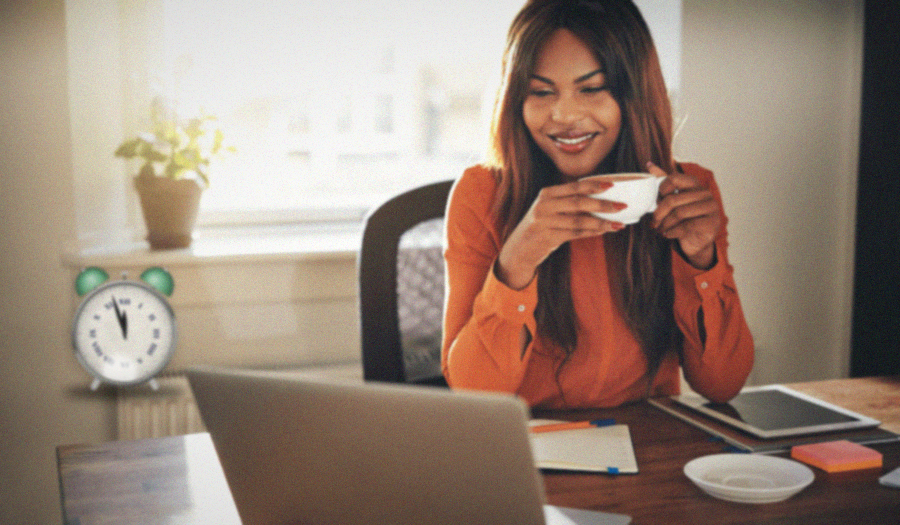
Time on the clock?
11:57
